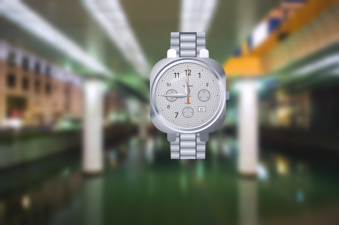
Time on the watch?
11:45
